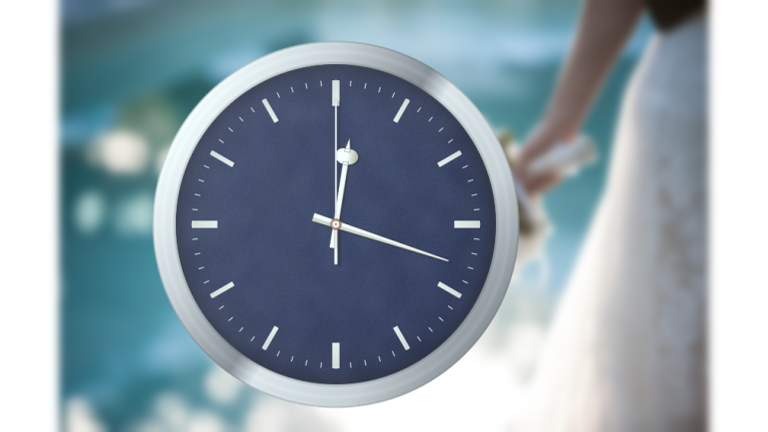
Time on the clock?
12:18:00
